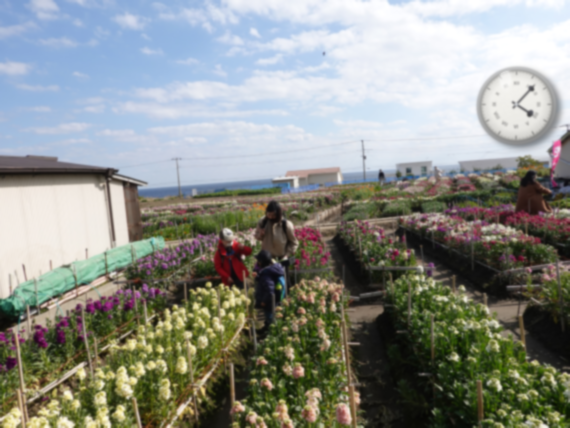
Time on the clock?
4:07
